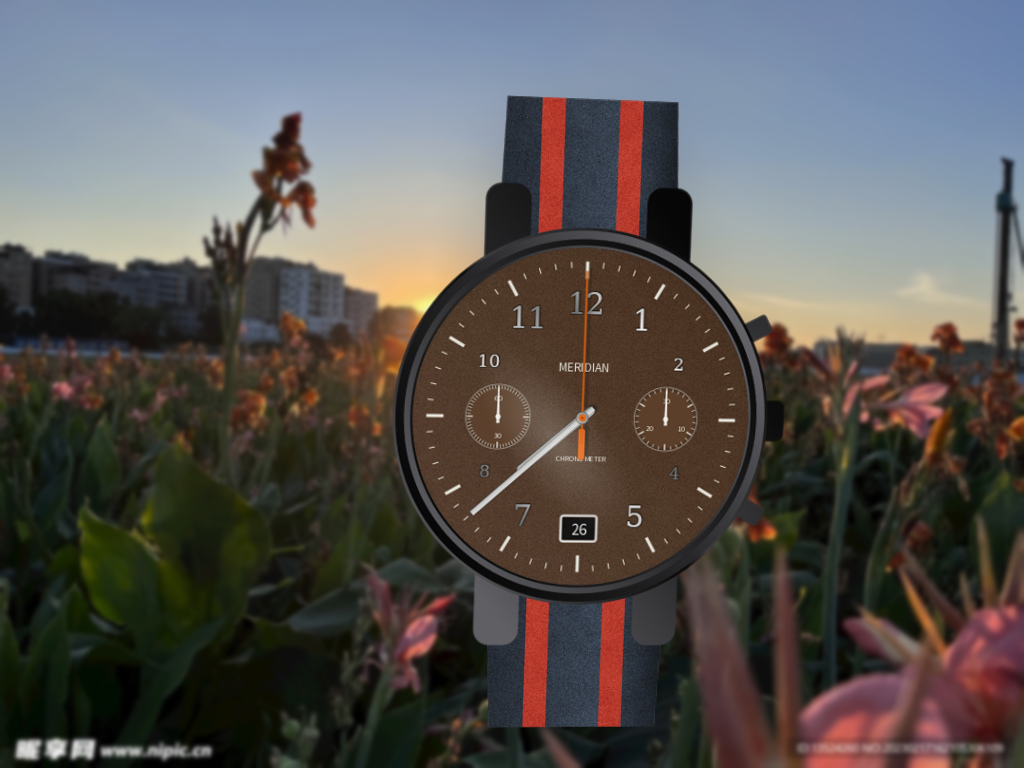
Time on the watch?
7:38
